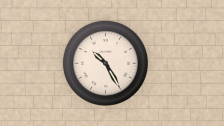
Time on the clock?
10:25
